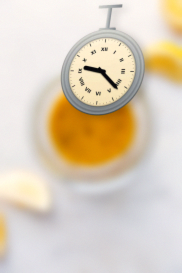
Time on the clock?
9:22
